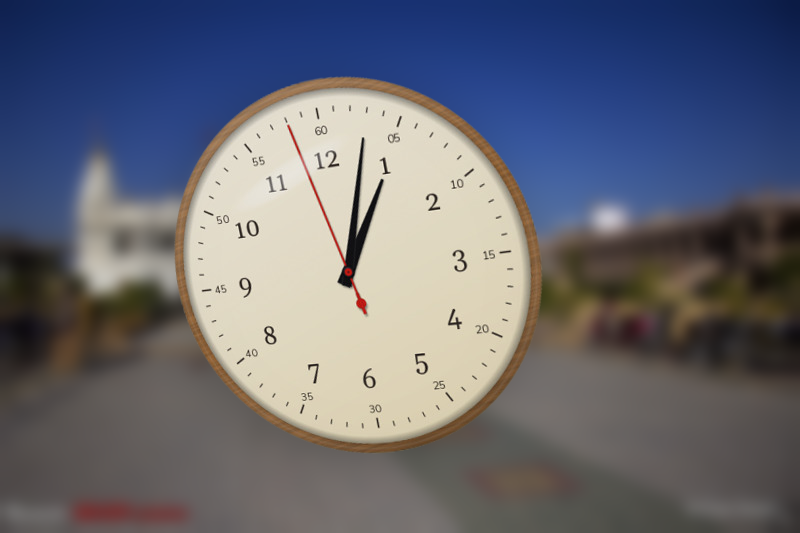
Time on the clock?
1:02:58
